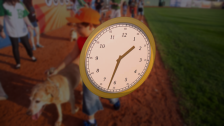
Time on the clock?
1:32
